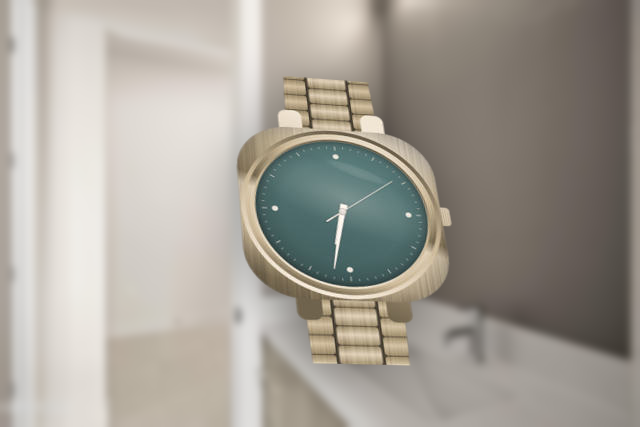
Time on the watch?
6:32:09
